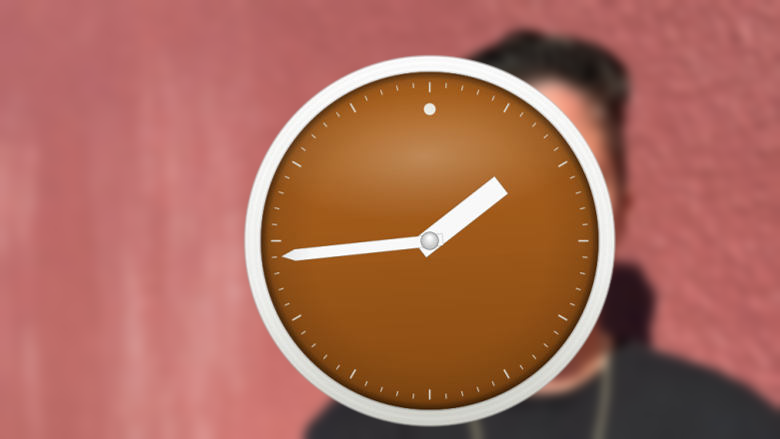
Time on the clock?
1:44
